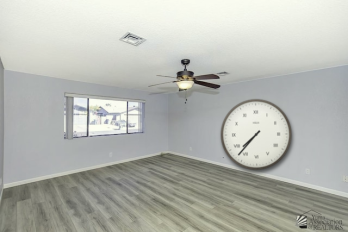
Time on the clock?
7:37
